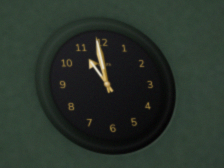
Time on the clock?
10:59
